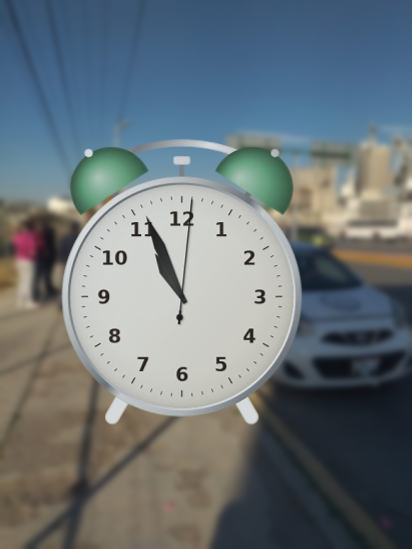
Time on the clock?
10:56:01
